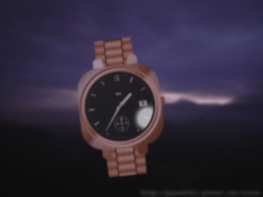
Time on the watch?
1:36
